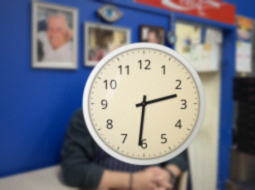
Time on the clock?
2:31
